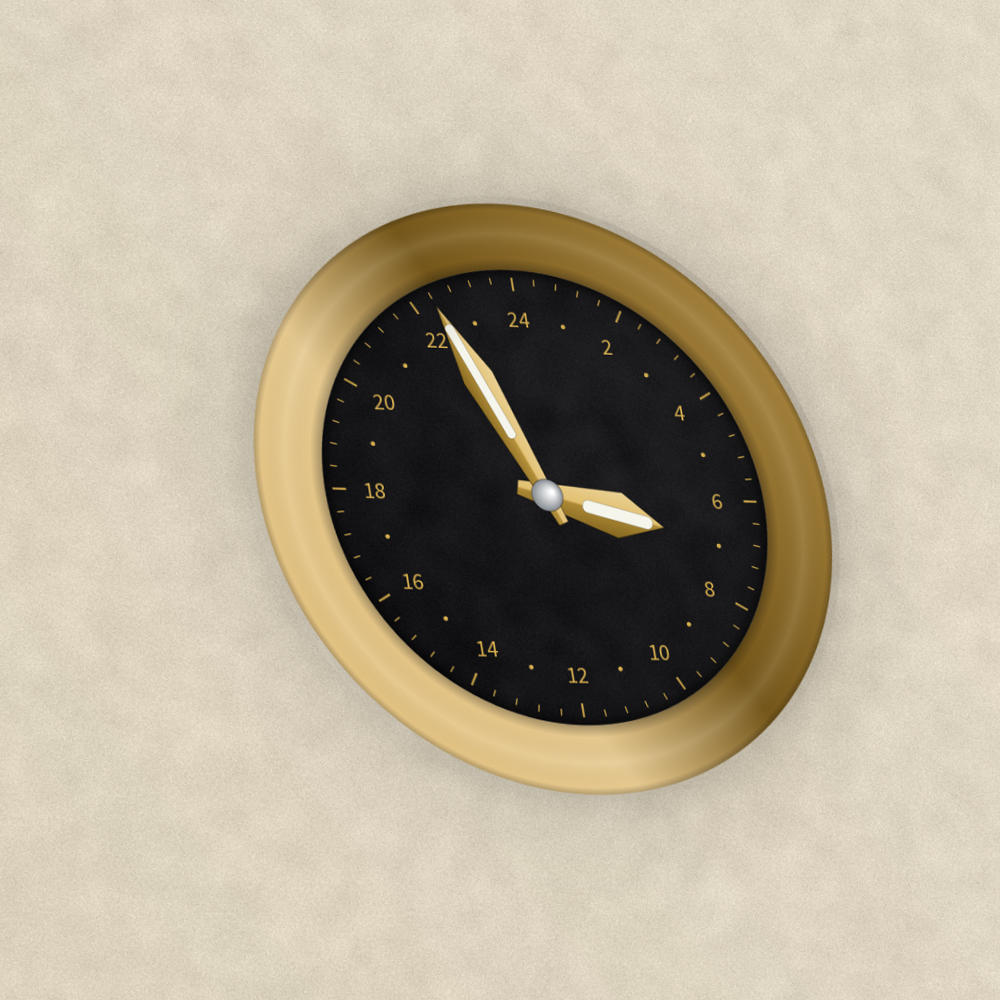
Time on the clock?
6:56
